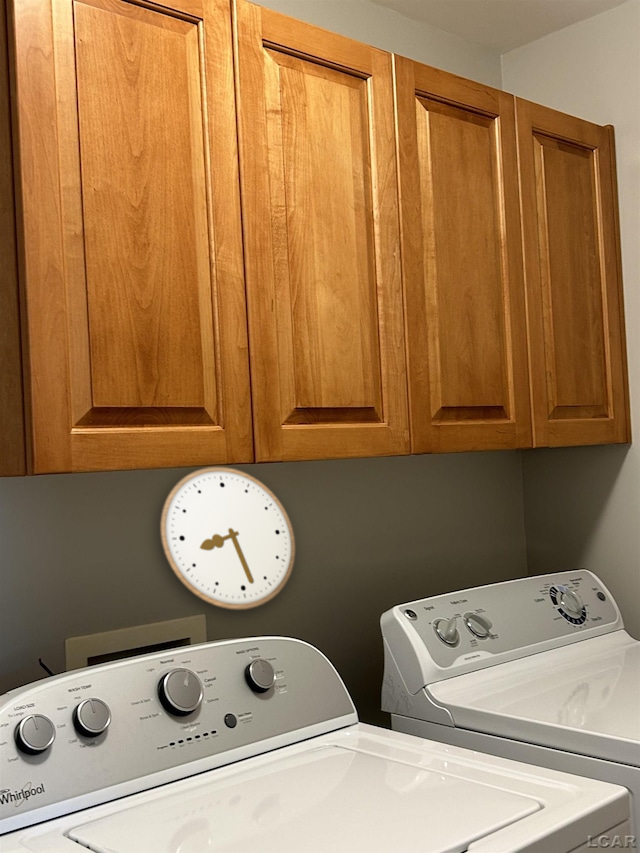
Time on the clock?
8:28
